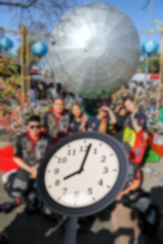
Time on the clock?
8:02
